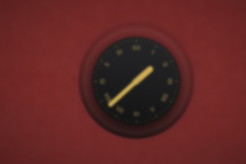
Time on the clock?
1:38
